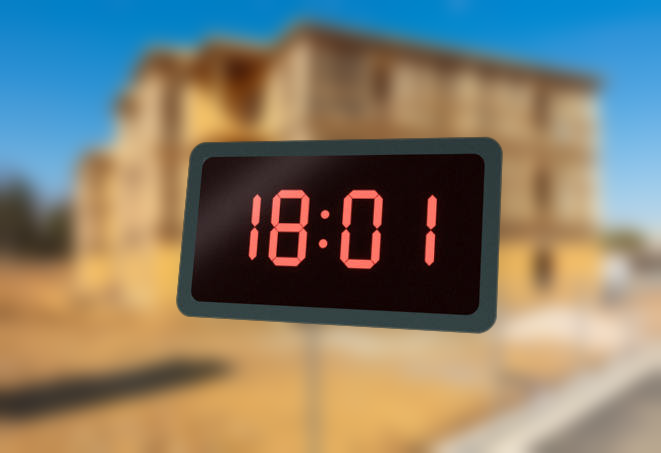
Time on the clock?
18:01
